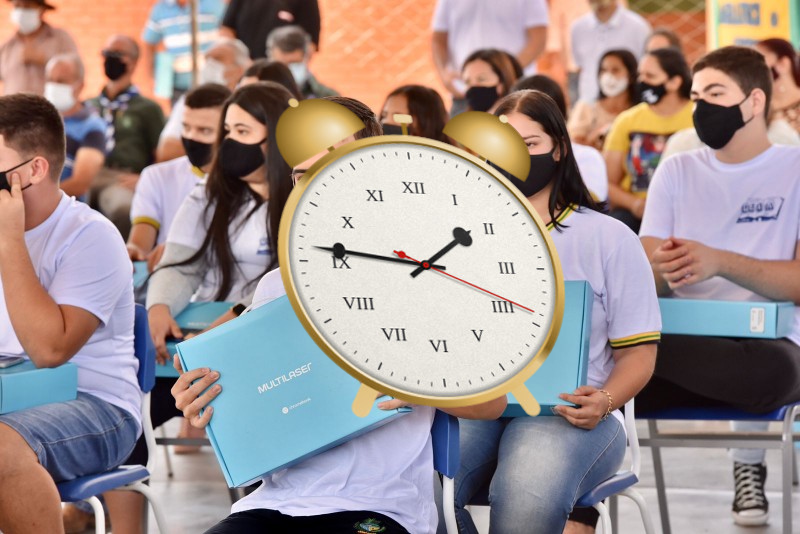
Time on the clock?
1:46:19
